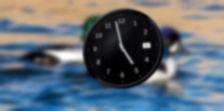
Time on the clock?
4:58
